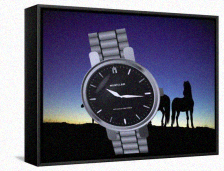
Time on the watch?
10:16
